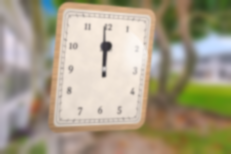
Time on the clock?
11:59
